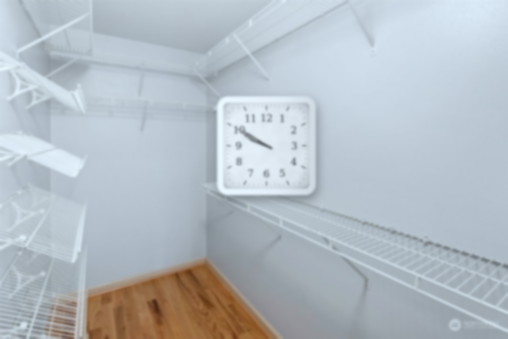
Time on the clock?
9:50
